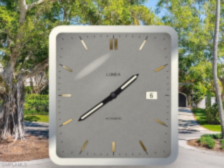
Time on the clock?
1:39
